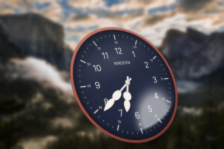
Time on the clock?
6:39
